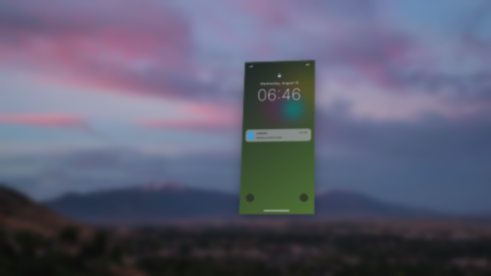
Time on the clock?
6:46
